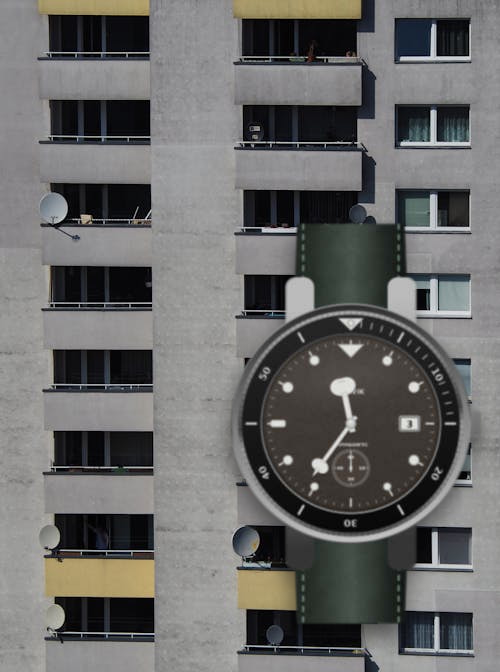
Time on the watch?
11:36
